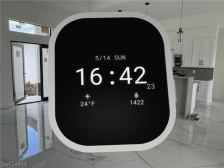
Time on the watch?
16:42:23
